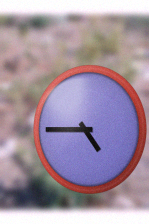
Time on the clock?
4:45
